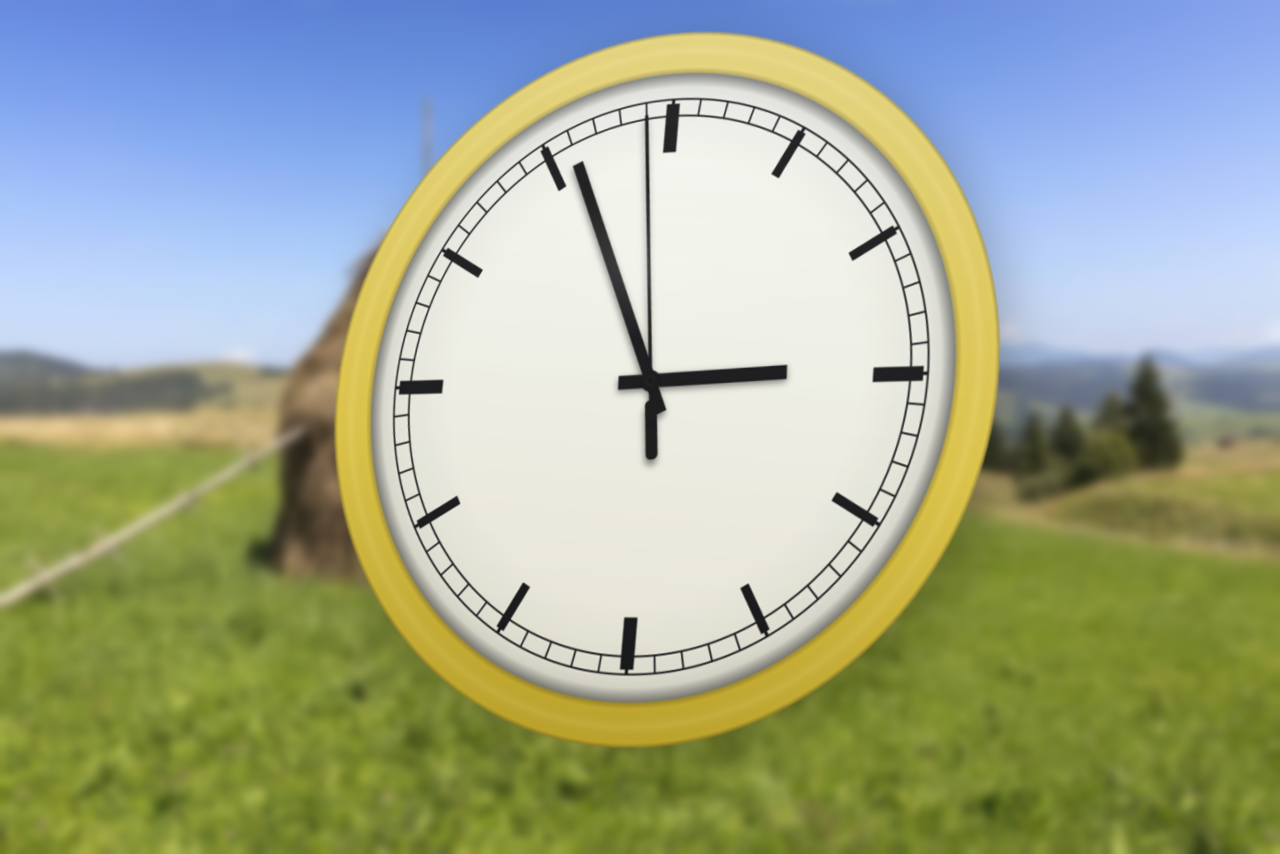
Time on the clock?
2:55:59
